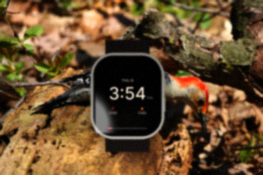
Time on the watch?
3:54
